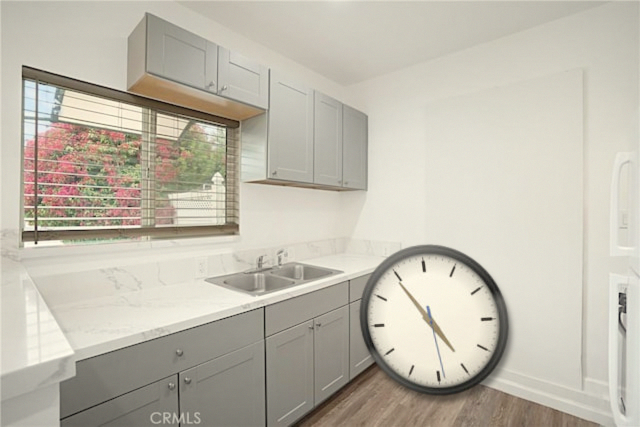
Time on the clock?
4:54:29
